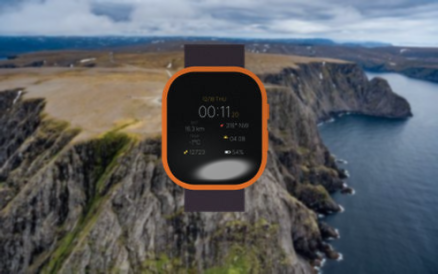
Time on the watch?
0:11
